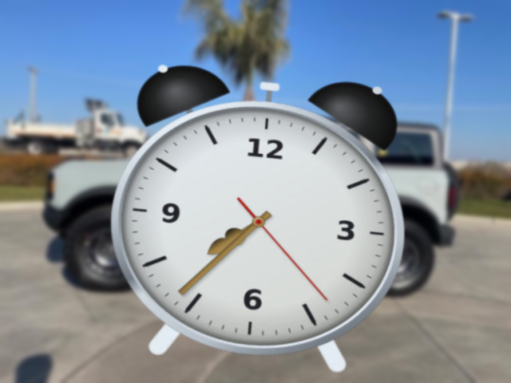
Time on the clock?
7:36:23
